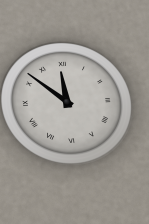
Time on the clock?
11:52
